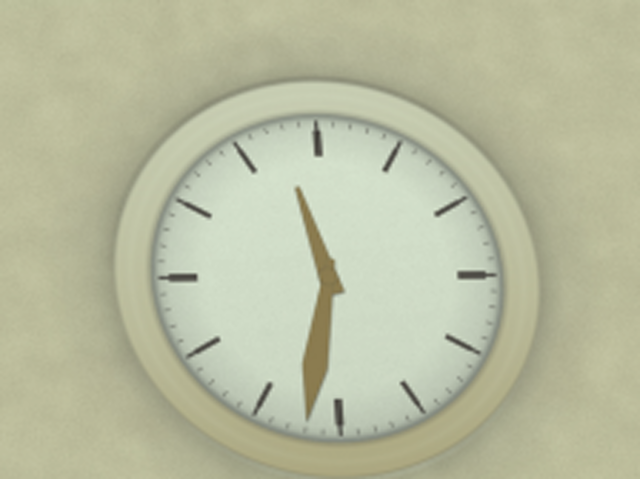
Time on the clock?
11:32
